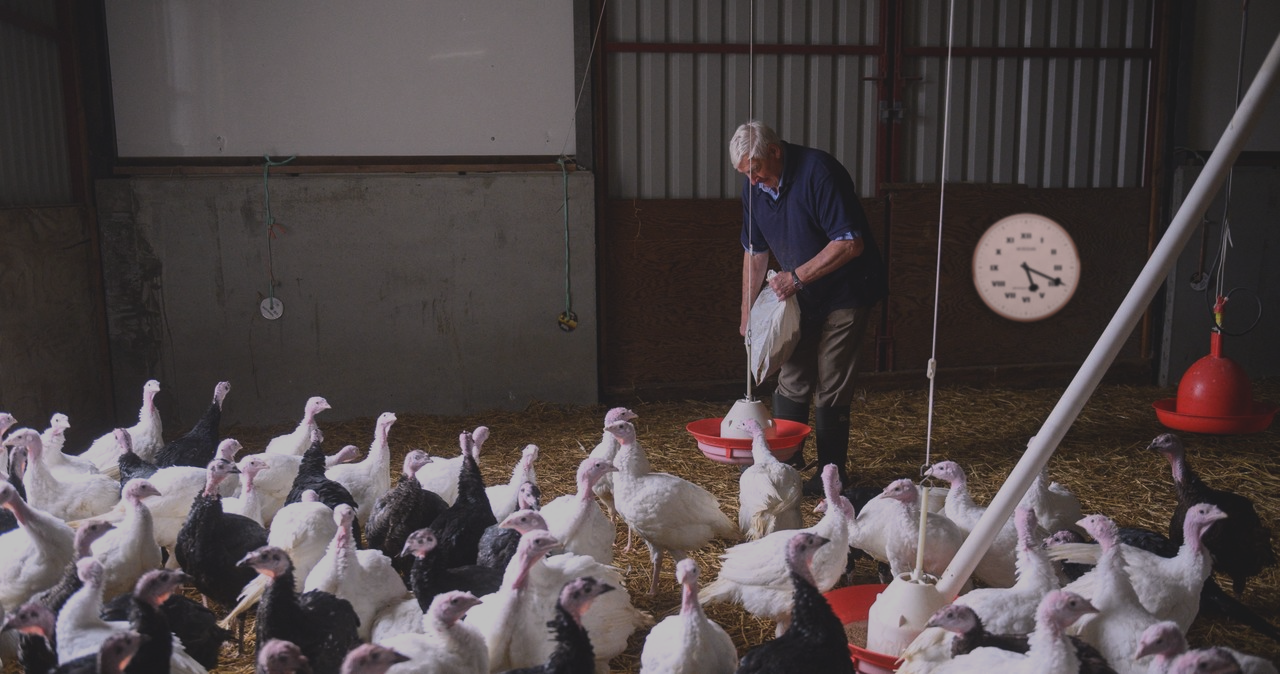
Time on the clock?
5:19
